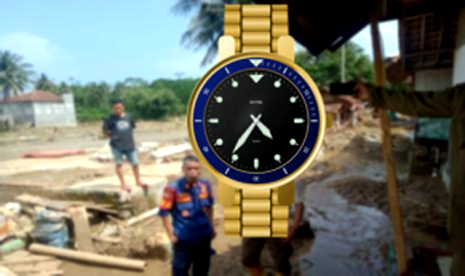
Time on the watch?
4:36
